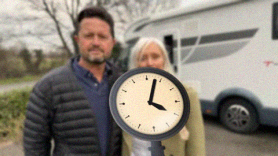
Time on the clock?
4:03
